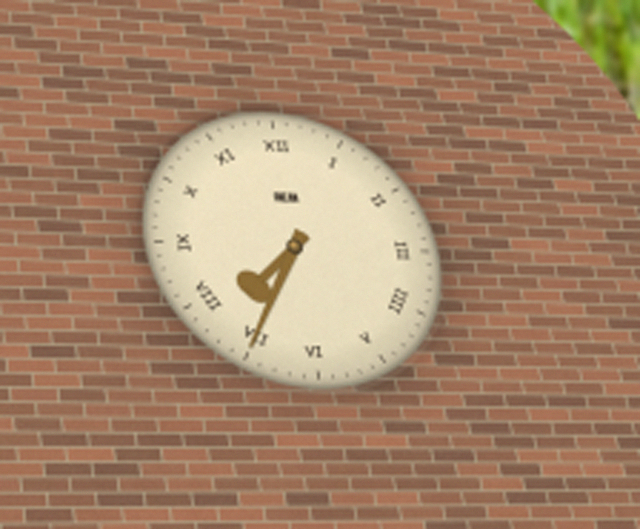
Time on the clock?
7:35
